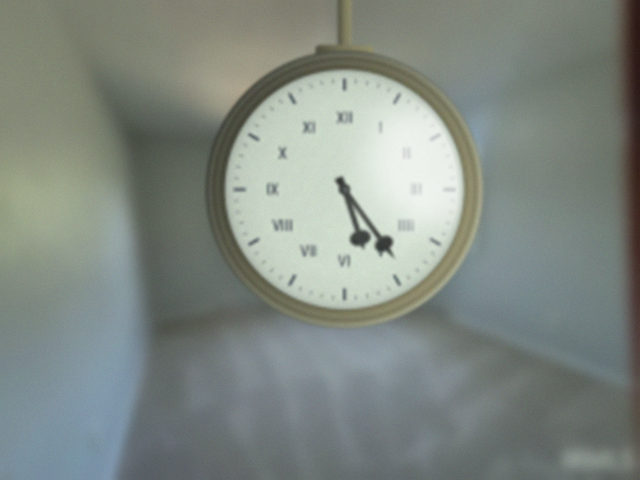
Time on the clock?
5:24
